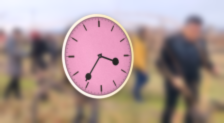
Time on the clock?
3:36
